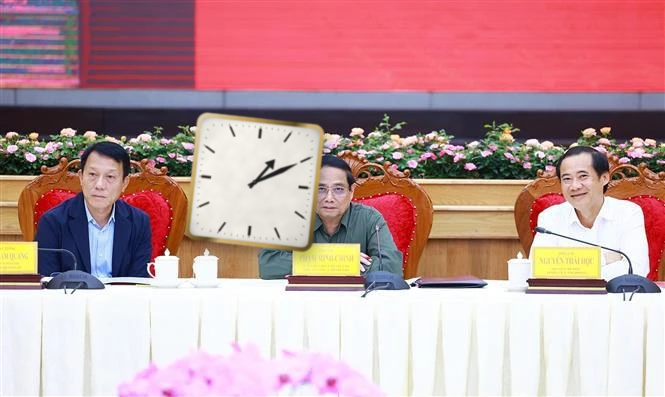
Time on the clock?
1:10
